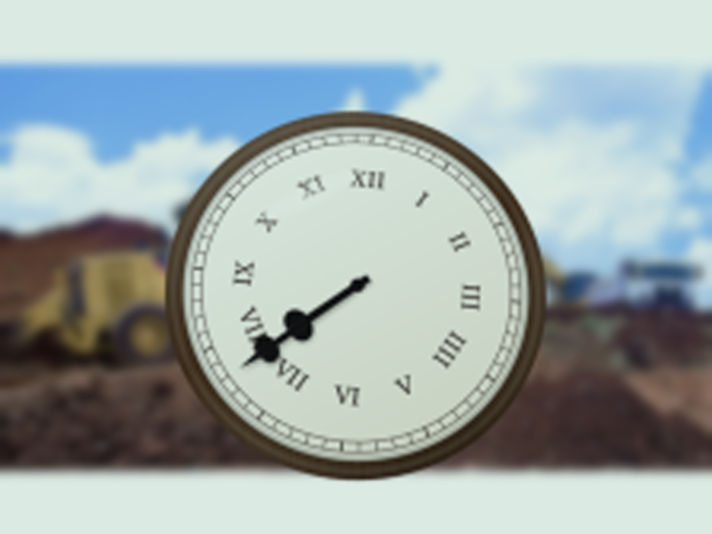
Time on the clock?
7:38
